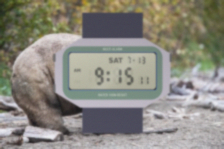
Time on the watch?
9:15
